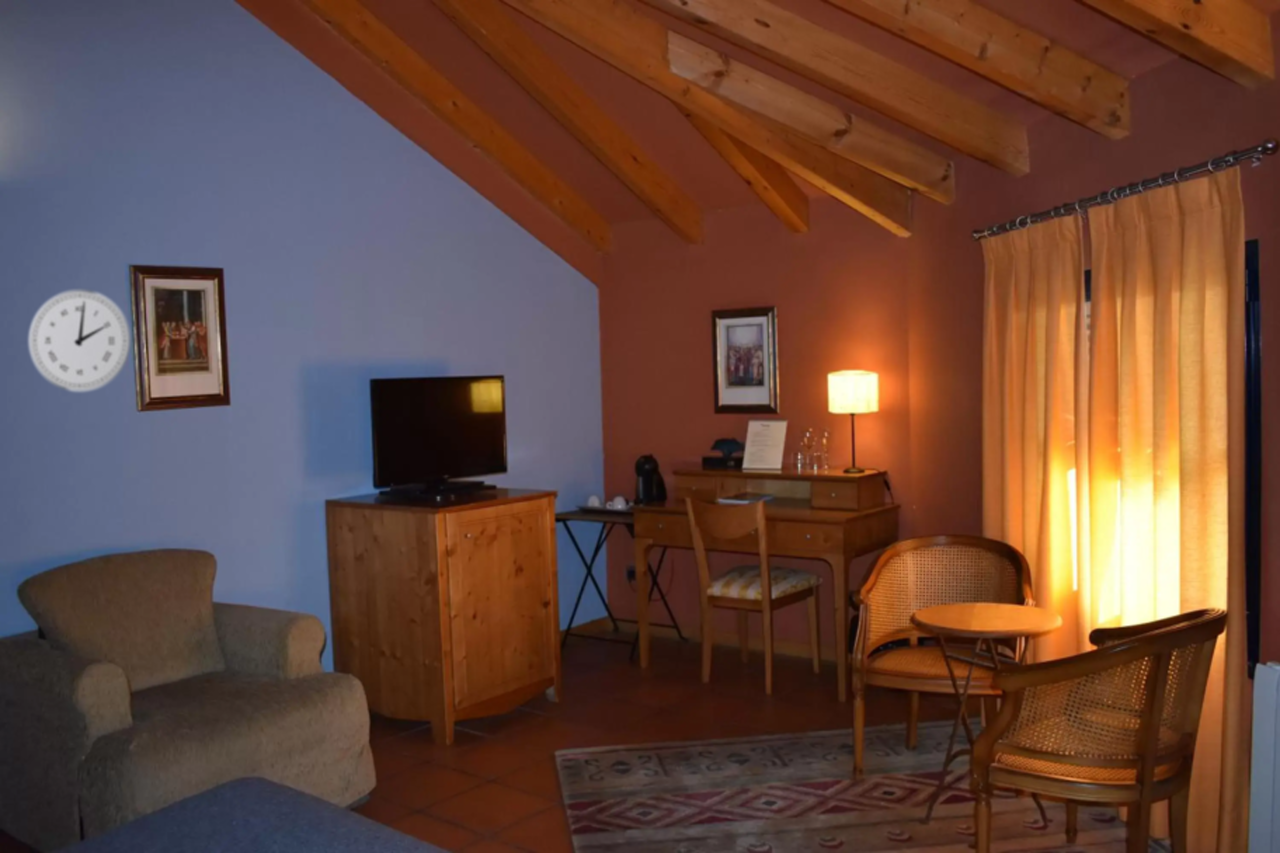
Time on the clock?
2:01
